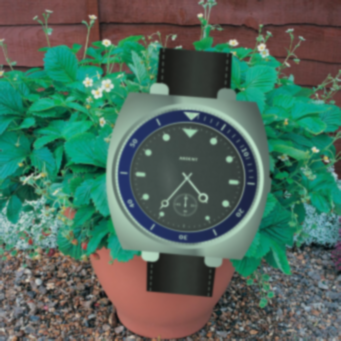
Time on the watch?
4:36
